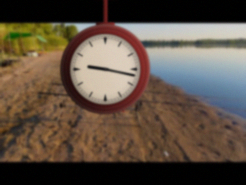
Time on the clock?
9:17
